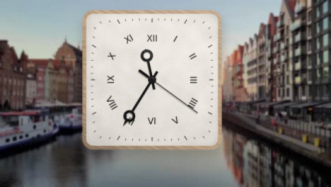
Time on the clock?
11:35:21
